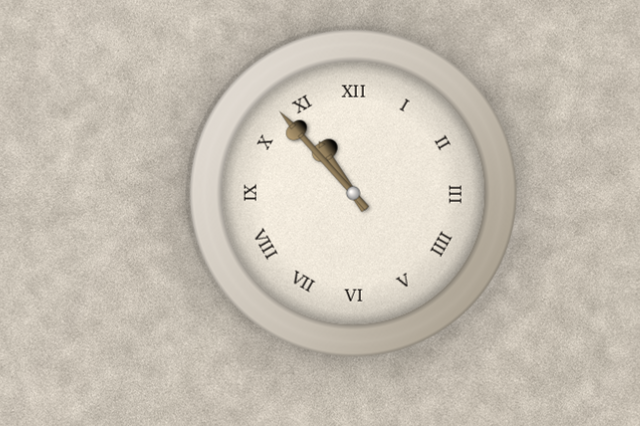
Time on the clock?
10:53
